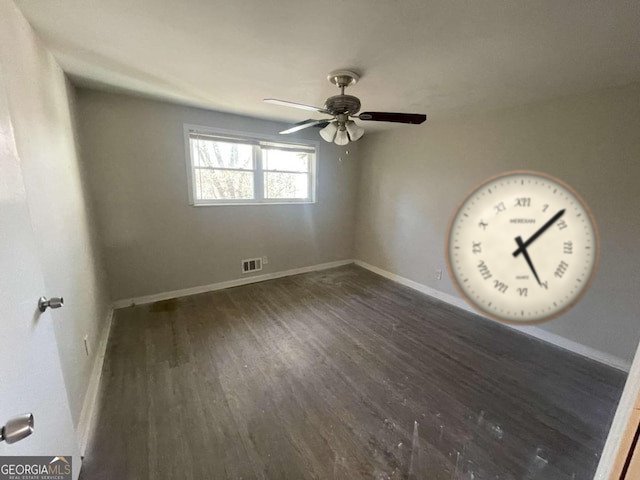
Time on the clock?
5:08
